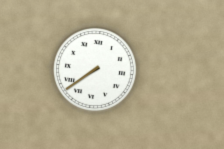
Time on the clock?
7:38
